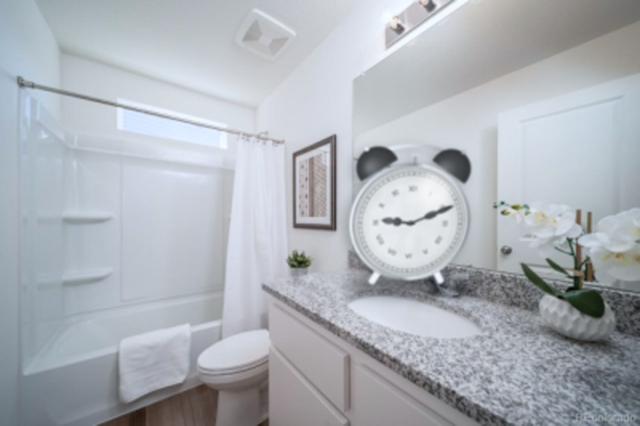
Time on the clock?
9:11
